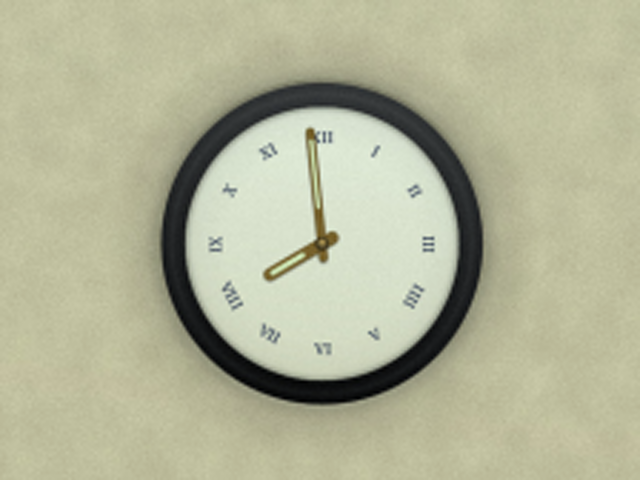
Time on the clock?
7:59
